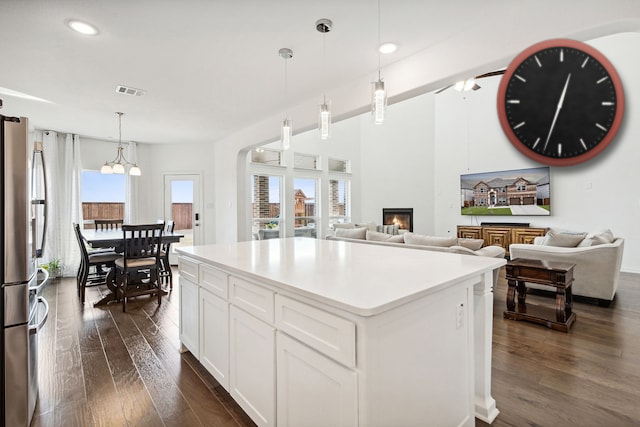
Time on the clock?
12:33
